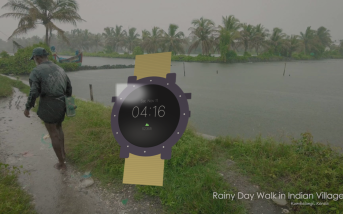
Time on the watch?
4:16
